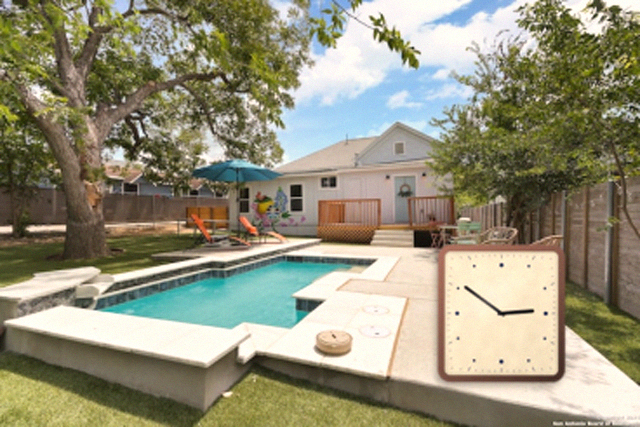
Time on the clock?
2:51
